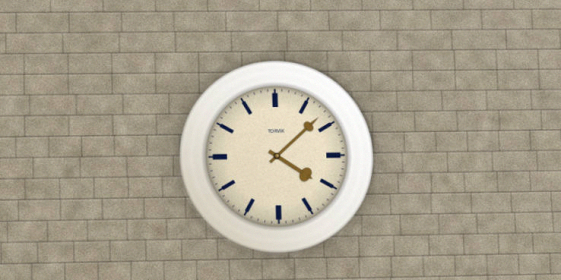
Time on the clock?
4:08
